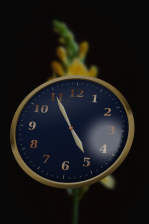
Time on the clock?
4:55
